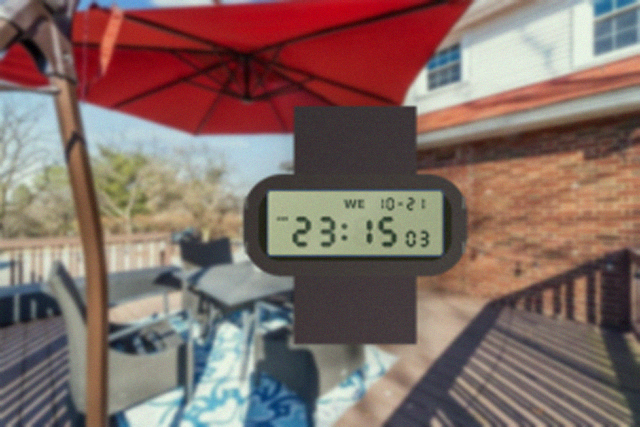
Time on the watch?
23:15:03
